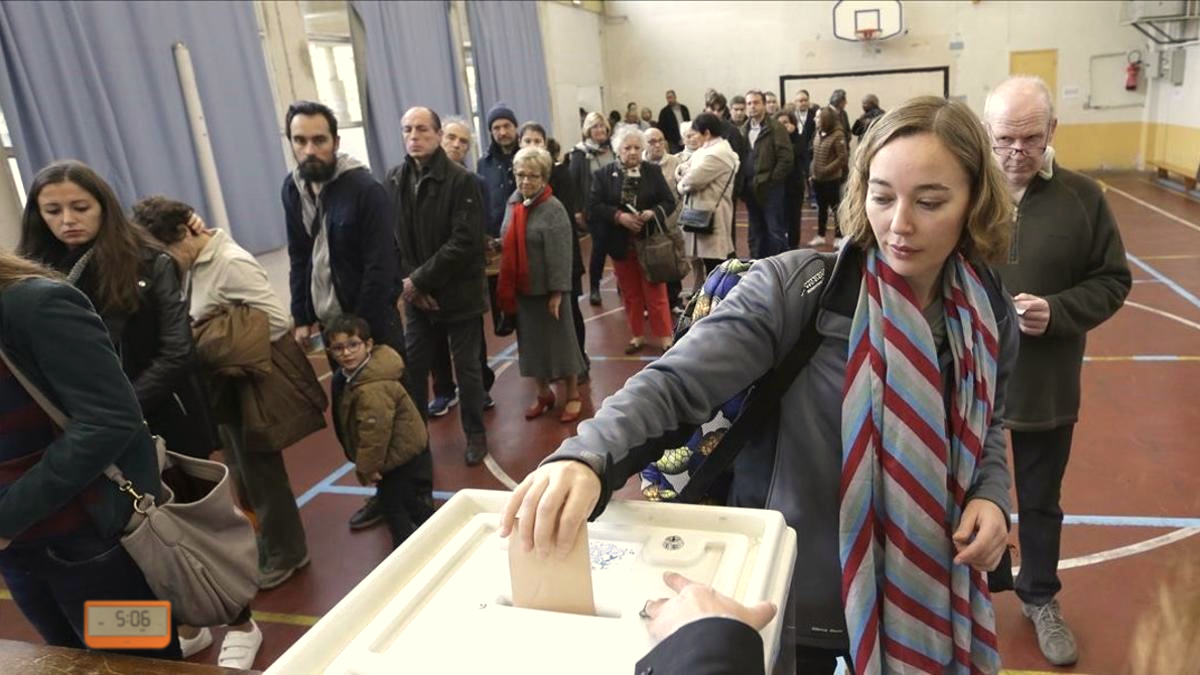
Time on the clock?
5:06
